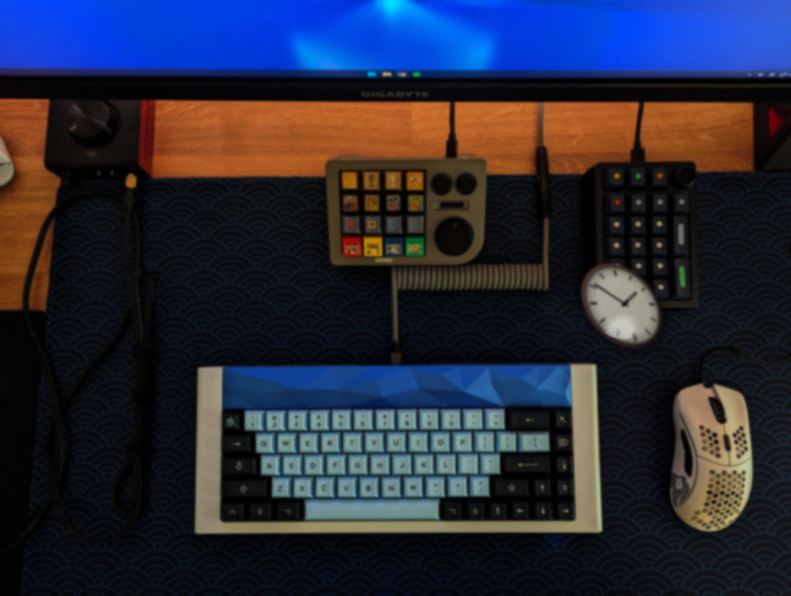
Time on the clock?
1:51
